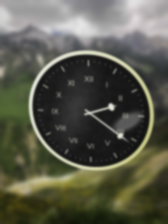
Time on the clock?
2:21
